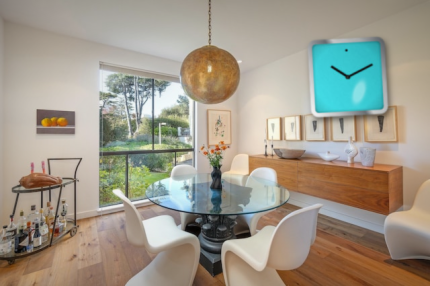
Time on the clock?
10:11
